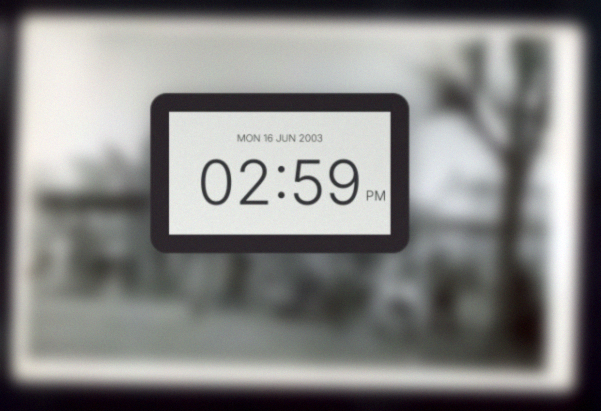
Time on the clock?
2:59
